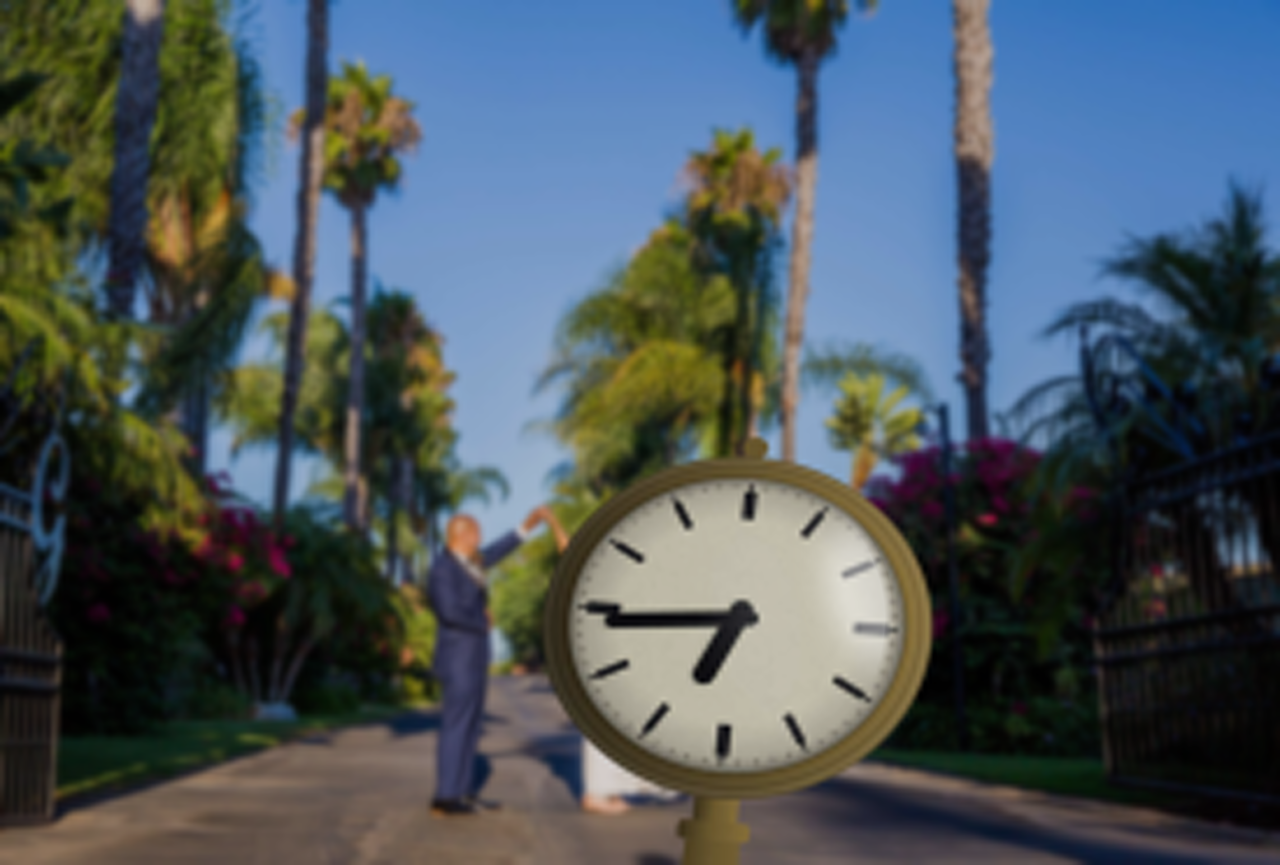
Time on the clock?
6:44
